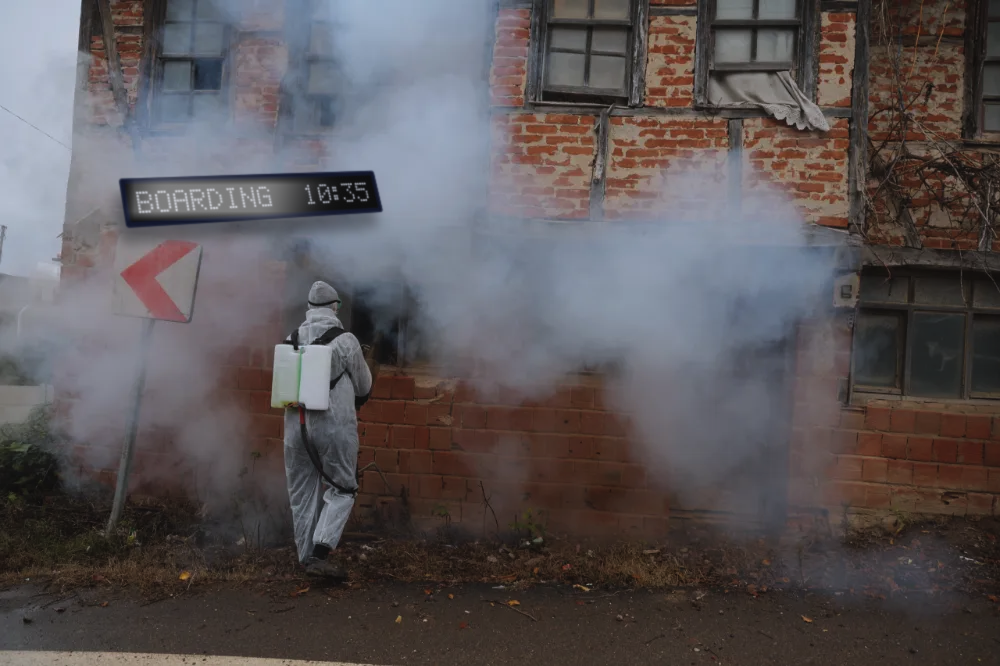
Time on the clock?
10:35
